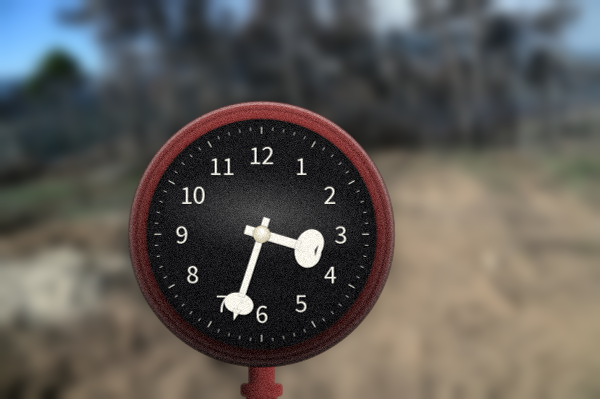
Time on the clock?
3:33
